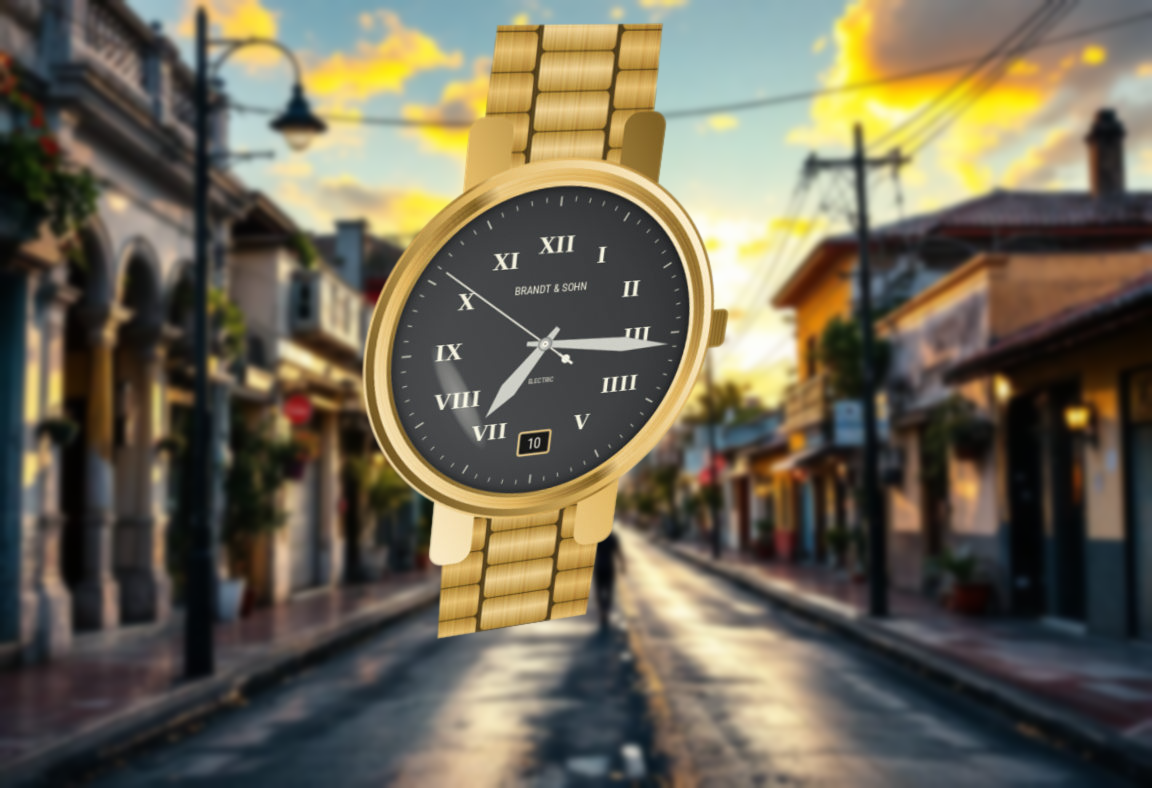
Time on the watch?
7:15:51
